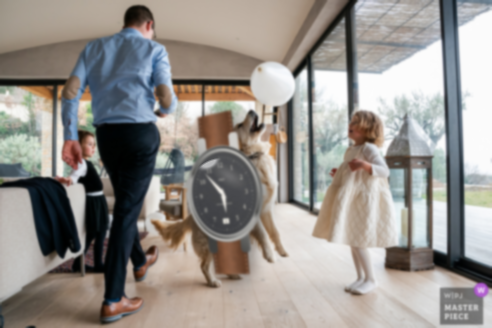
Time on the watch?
5:53
